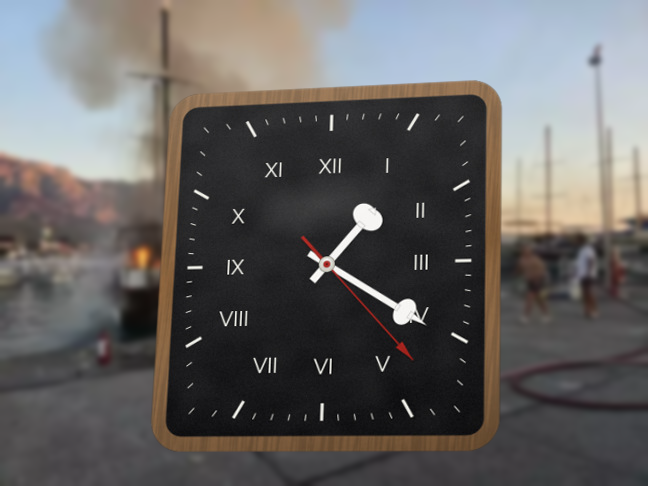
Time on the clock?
1:20:23
